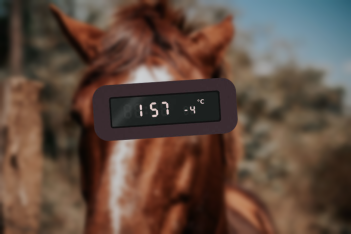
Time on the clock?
1:57
